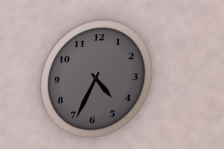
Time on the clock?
4:34
